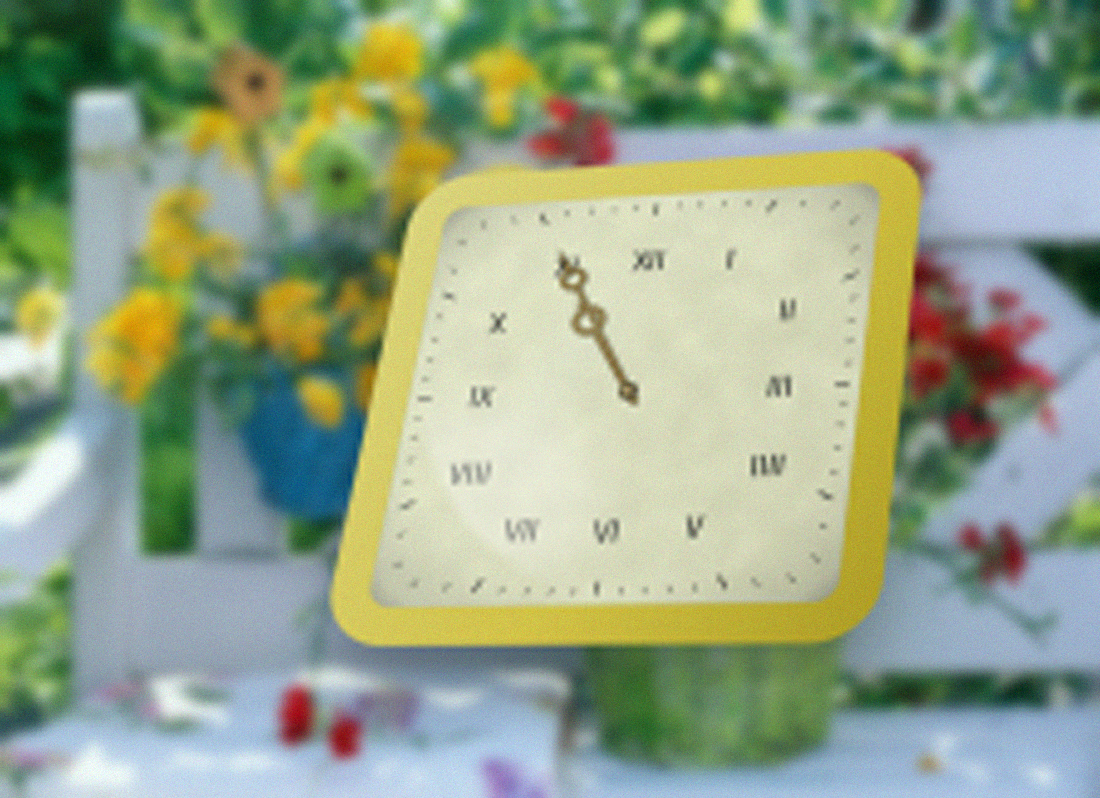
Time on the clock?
10:55
